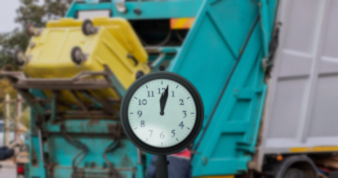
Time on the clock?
12:02
